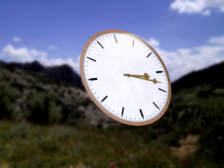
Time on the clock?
3:18
